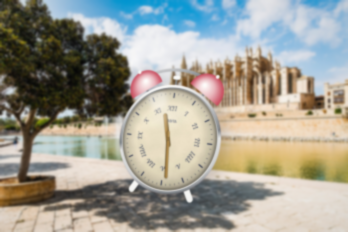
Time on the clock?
11:29
